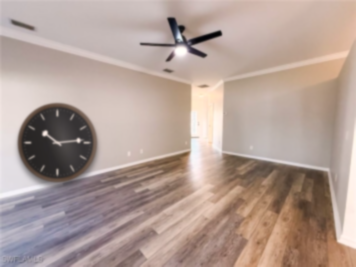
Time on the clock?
10:14
